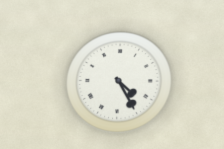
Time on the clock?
4:25
